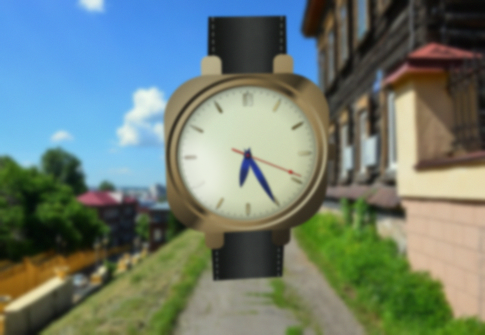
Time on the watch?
6:25:19
